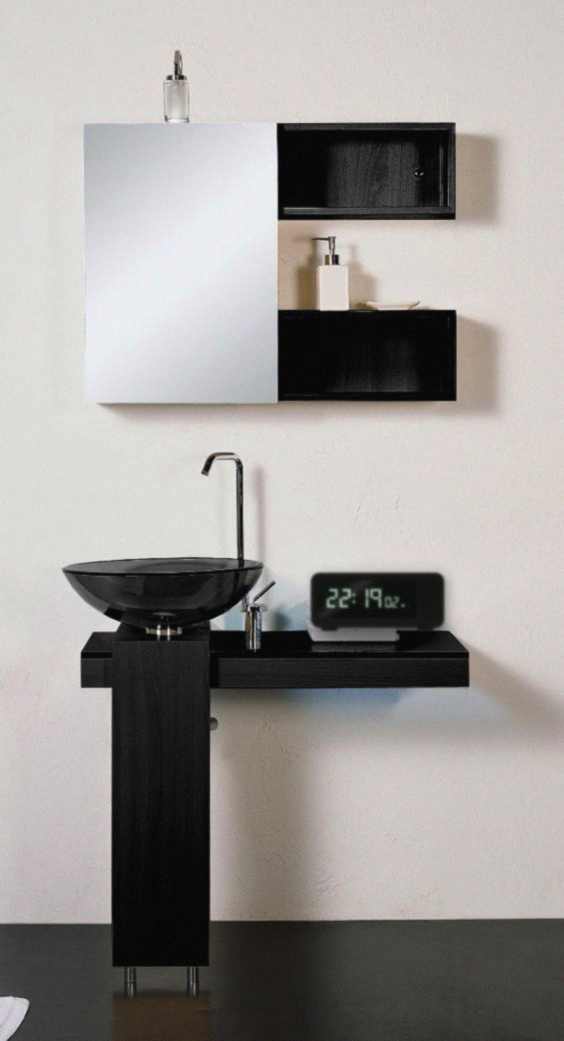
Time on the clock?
22:19
